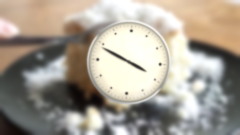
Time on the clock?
3:49
